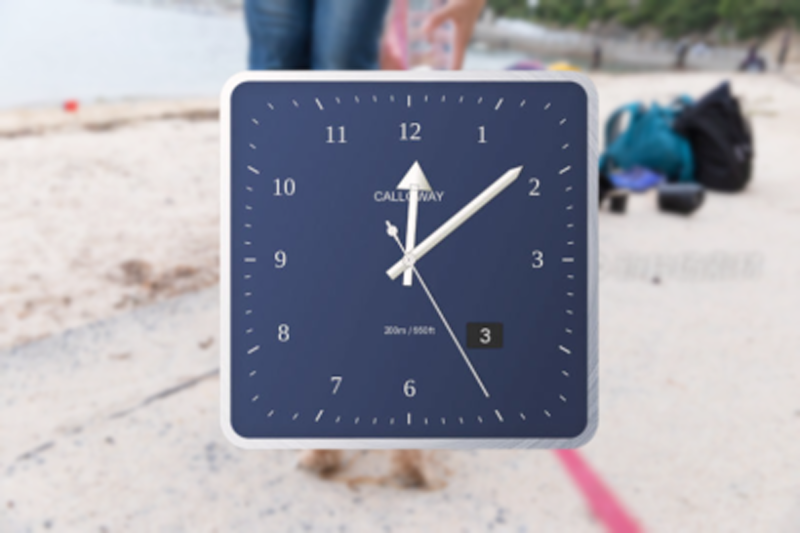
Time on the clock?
12:08:25
